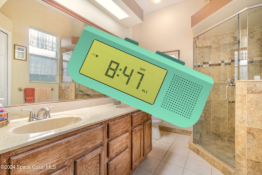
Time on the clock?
8:47
